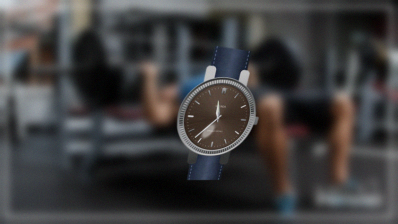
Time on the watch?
11:37
